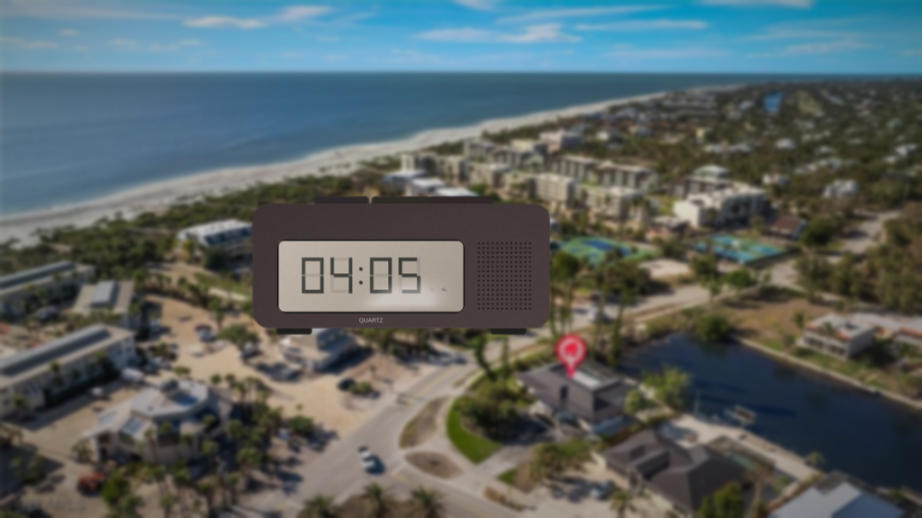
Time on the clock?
4:05
